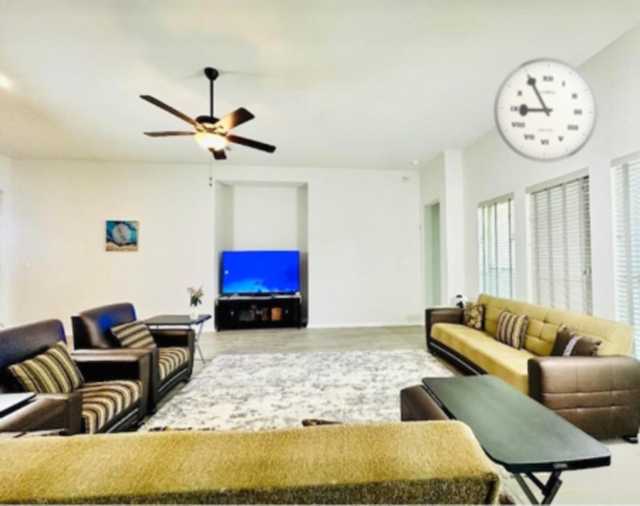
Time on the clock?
8:55
